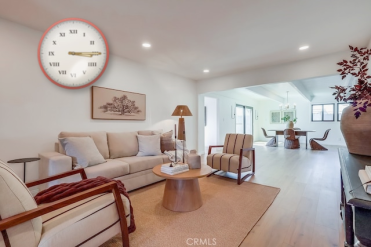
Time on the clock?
3:15
